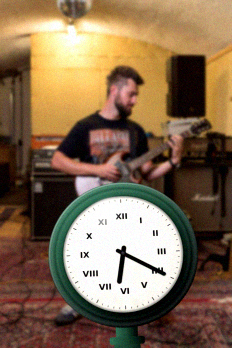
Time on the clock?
6:20
